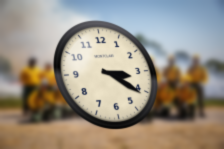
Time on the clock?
3:21
